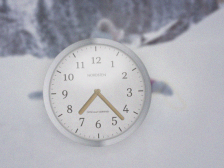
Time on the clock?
7:23
